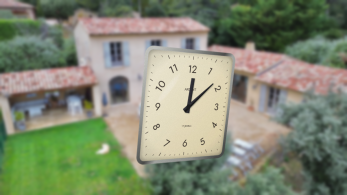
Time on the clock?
12:08
